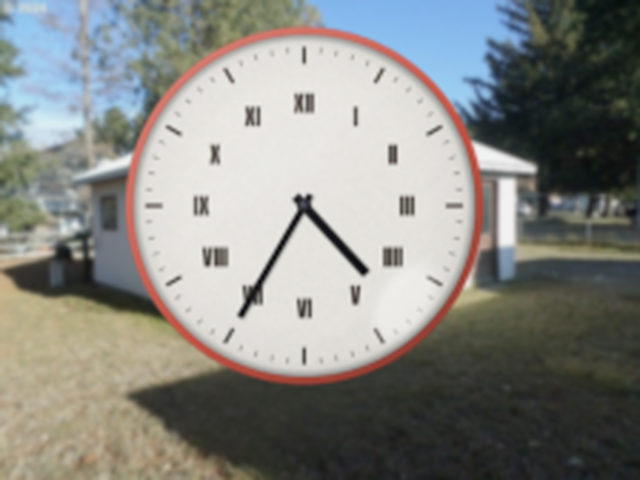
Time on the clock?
4:35
